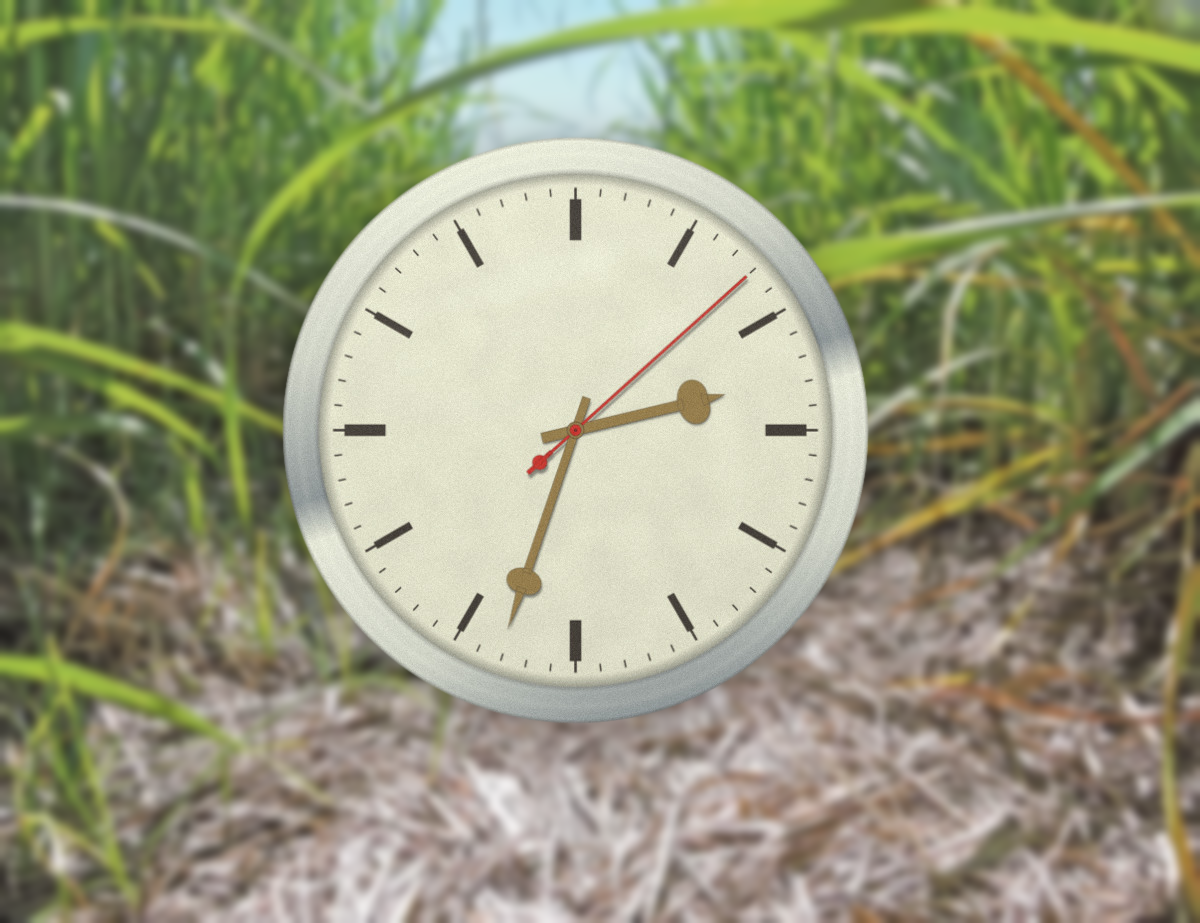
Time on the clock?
2:33:08
